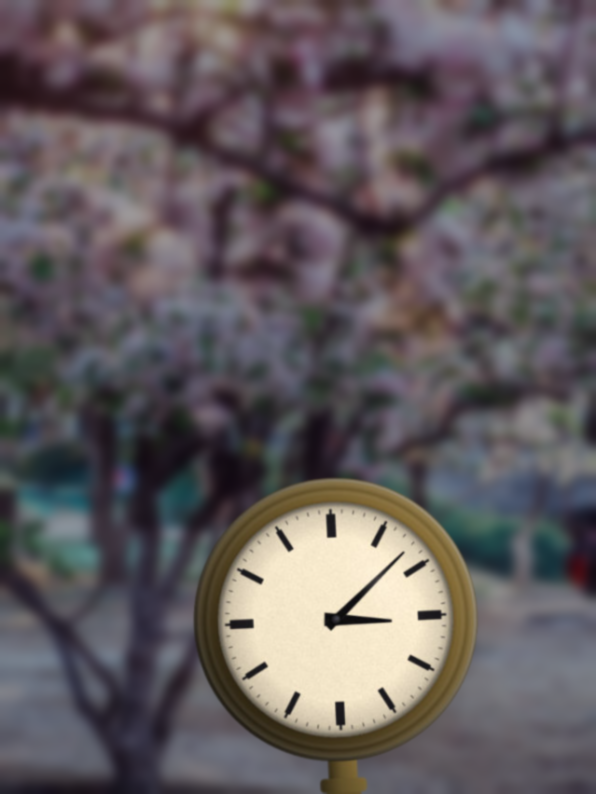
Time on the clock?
3:08
